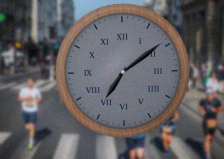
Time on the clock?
7:09
